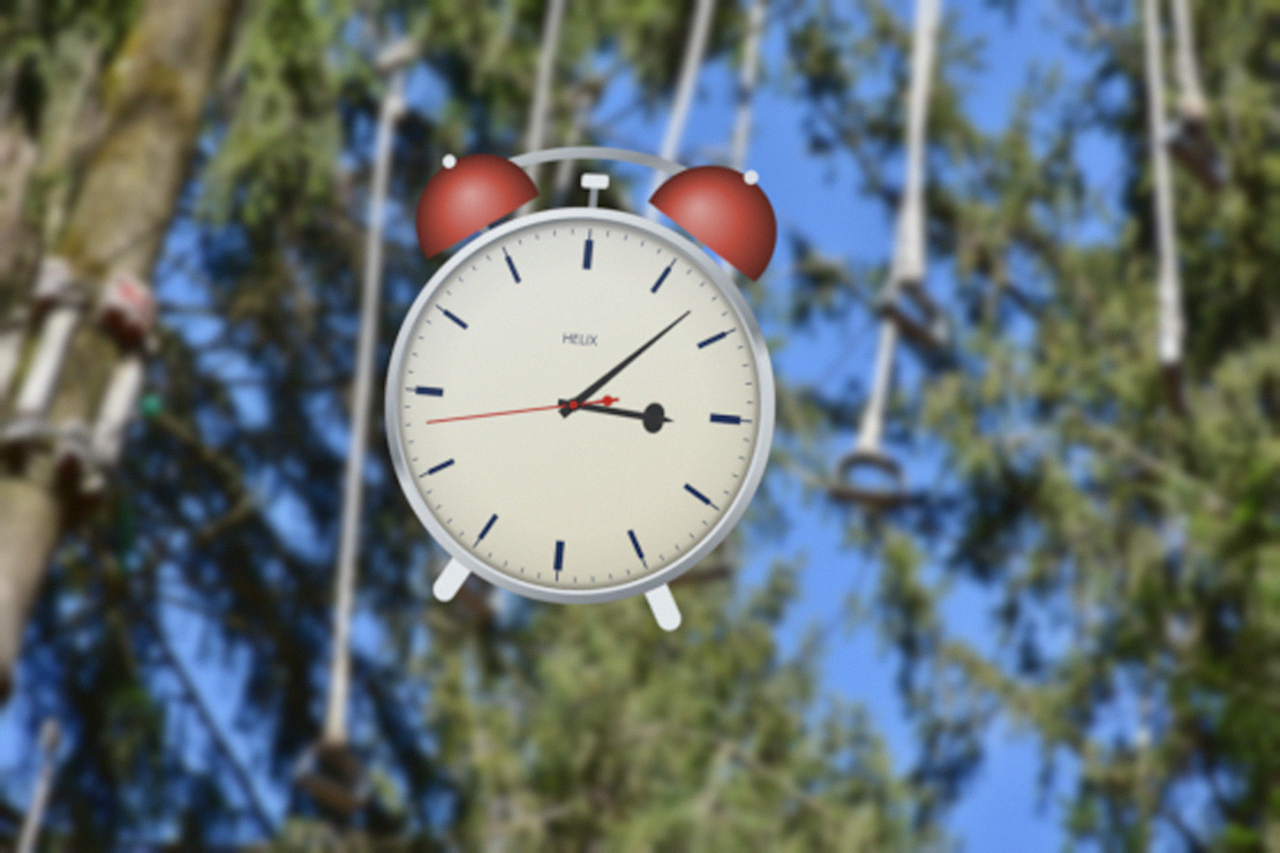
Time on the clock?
3:07:43
